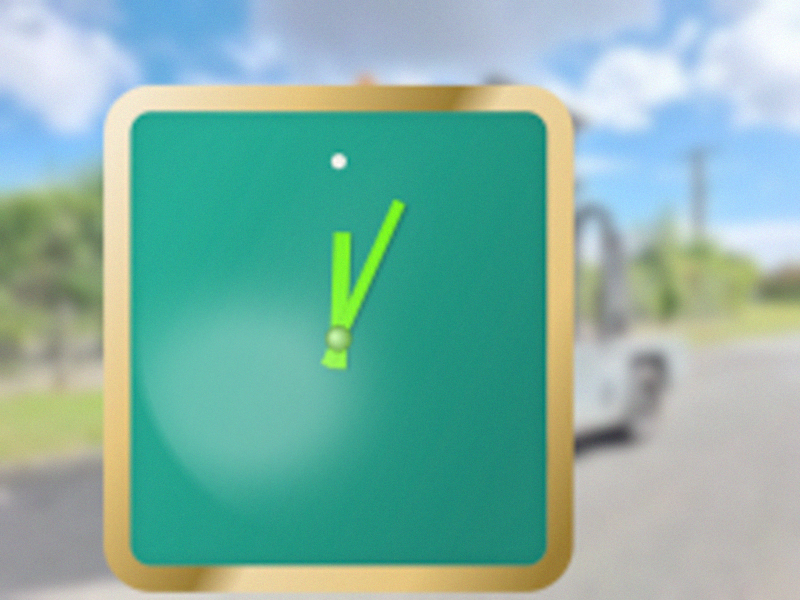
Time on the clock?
12:04
